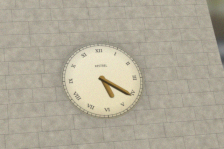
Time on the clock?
5:21
